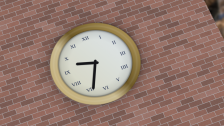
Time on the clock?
9:34
